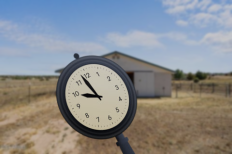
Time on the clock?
9:58
